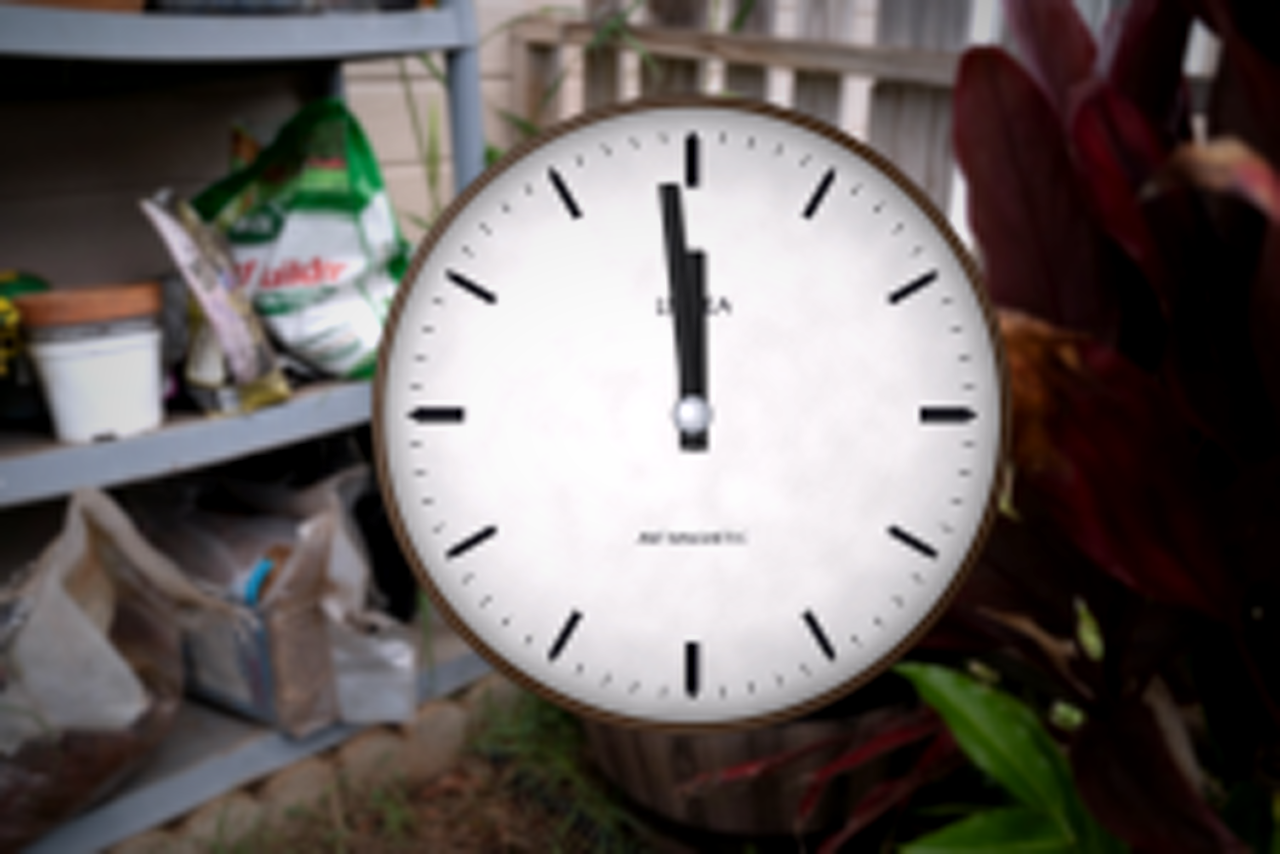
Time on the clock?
11:59
